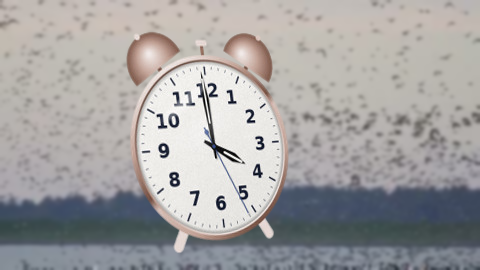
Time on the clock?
3:59:26
